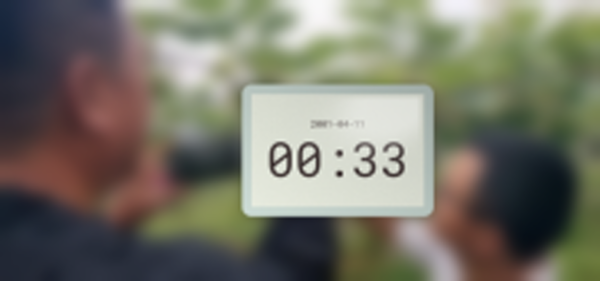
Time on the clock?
0:33
